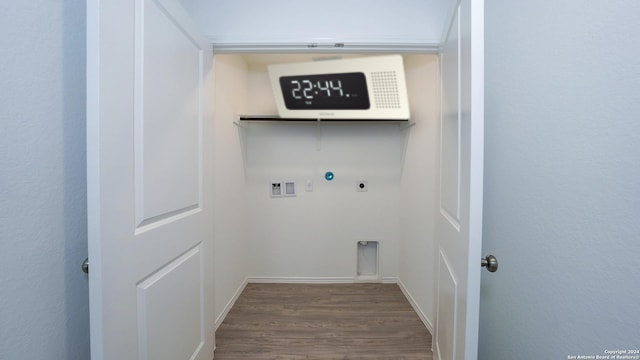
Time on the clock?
22:44
